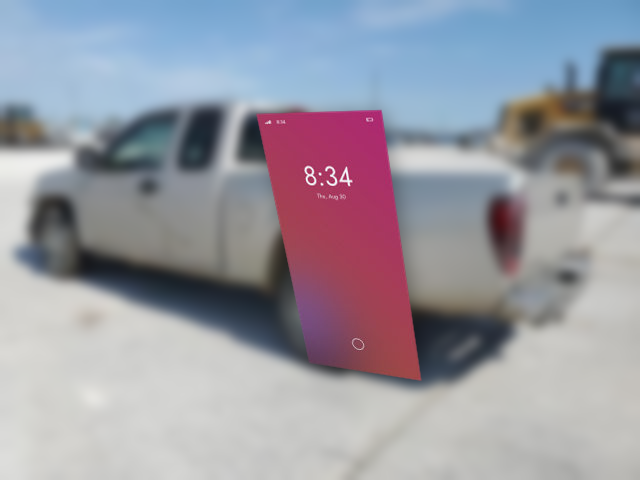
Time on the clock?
8:34
